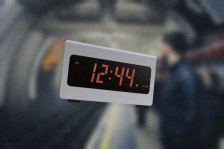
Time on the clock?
12:44
